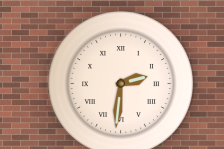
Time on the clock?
2:31
